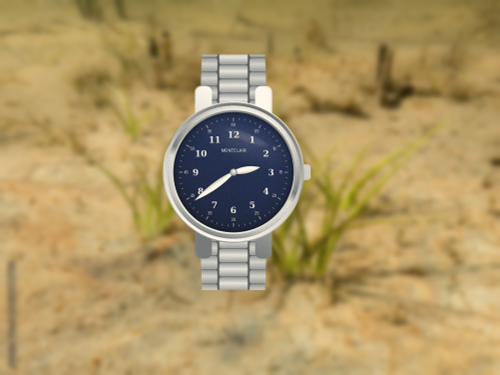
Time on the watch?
2:39
